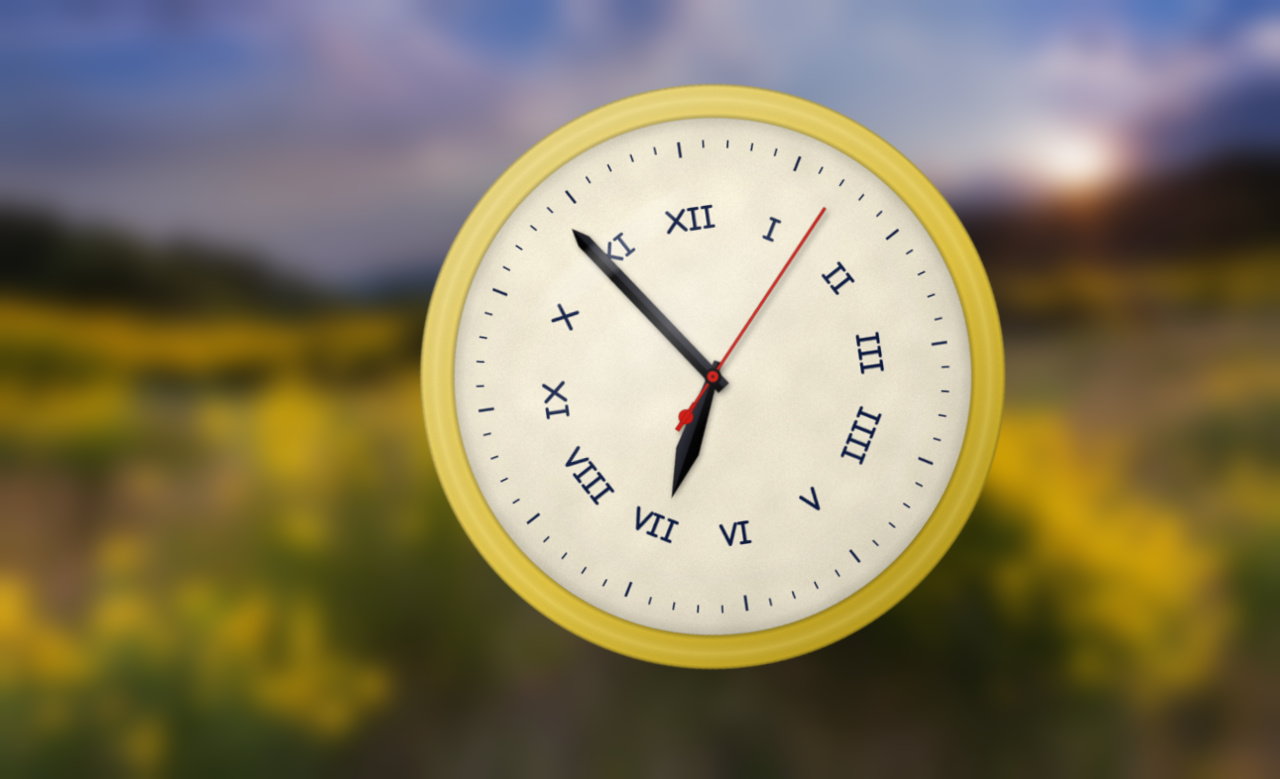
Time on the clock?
6:54:07
